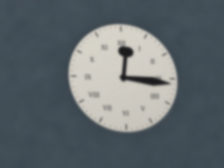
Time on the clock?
12:16
